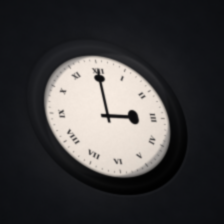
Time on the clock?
3:00
